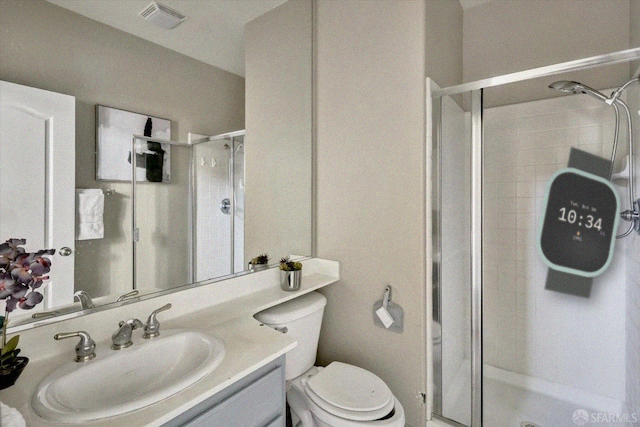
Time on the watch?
10:34
